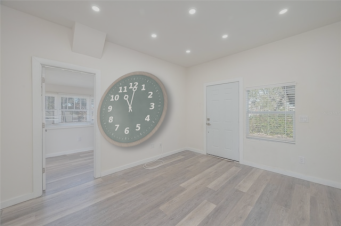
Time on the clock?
11:01
